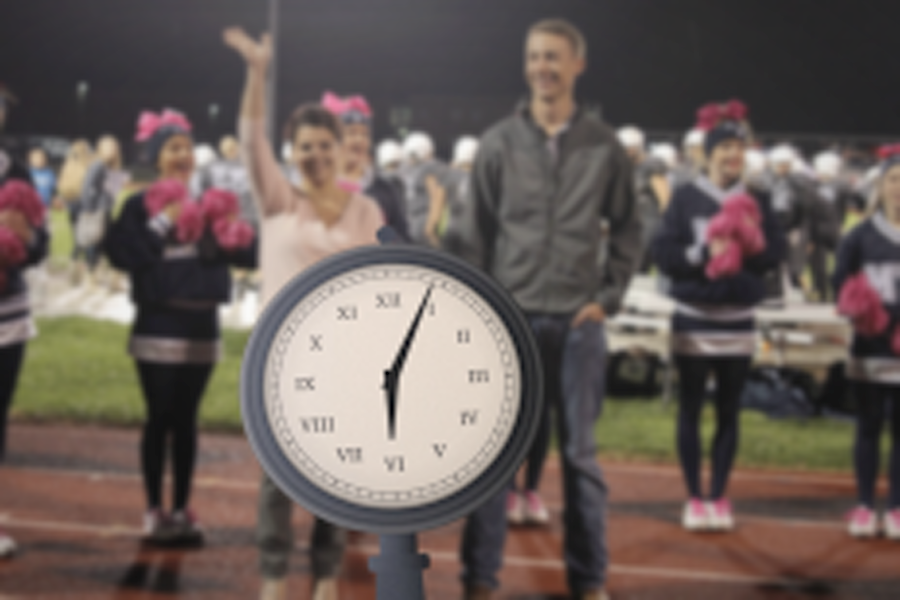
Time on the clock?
6:04
